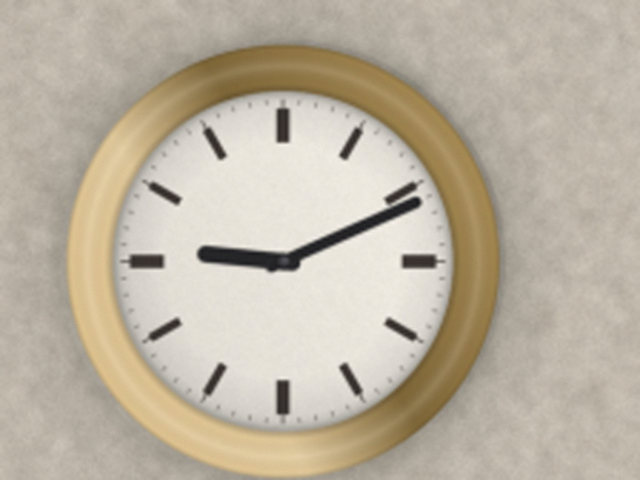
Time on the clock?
9:11
